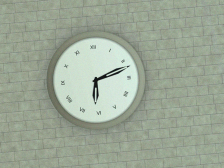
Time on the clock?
6:12
